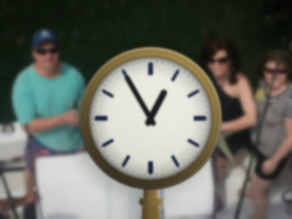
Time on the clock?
12:55
